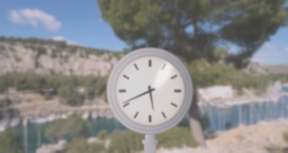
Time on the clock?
5:41
